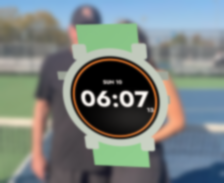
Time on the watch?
6:07
